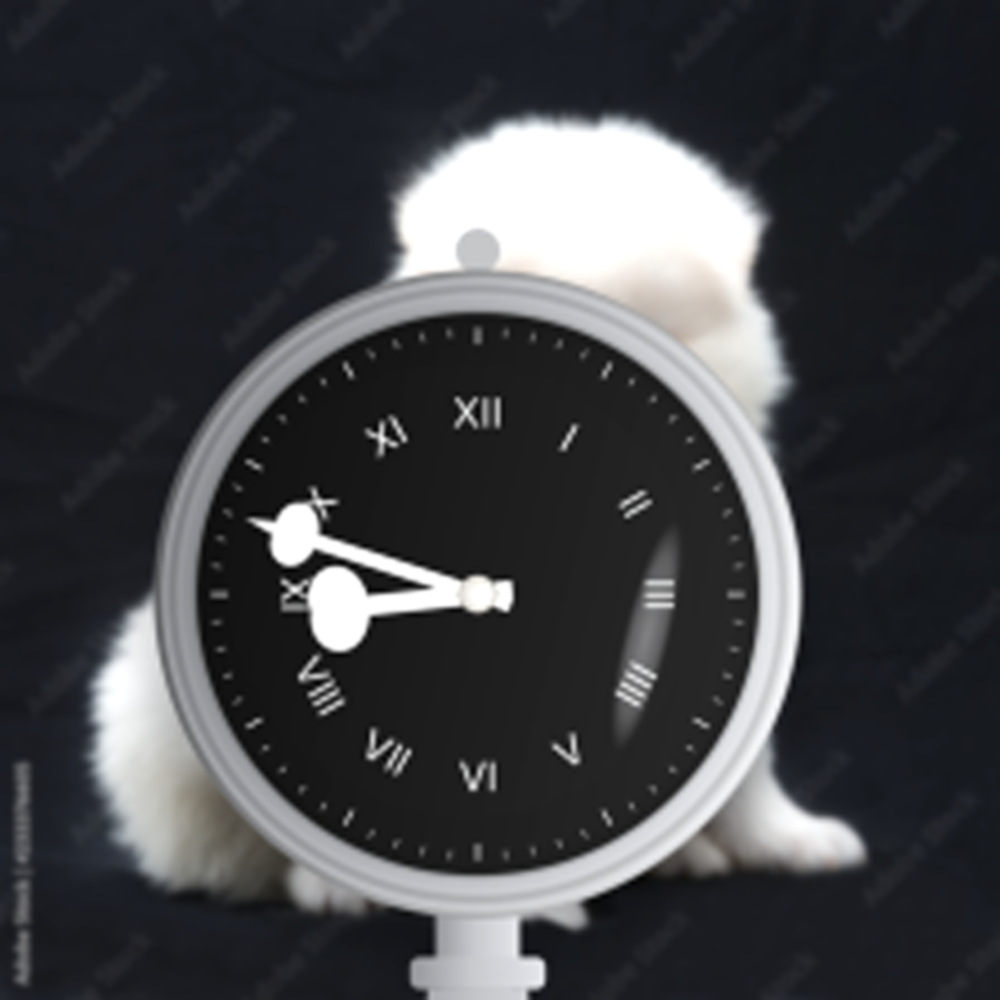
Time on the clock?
8:48
